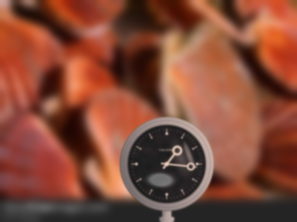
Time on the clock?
1:16
